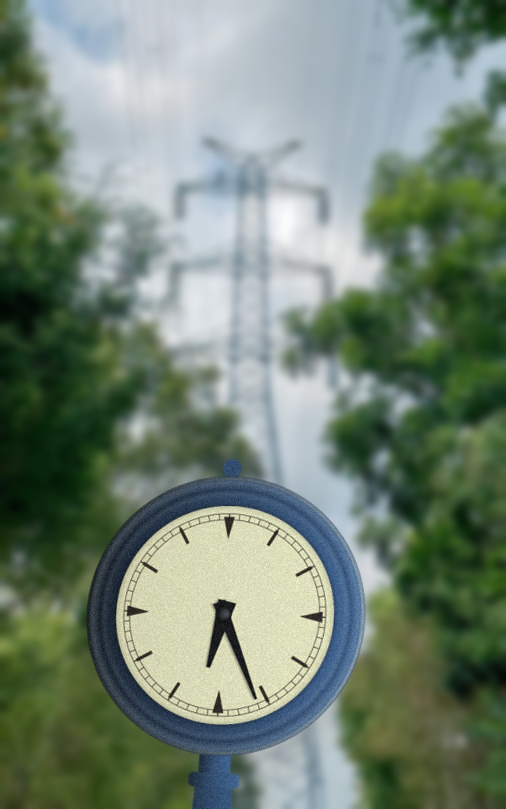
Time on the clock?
6:26
